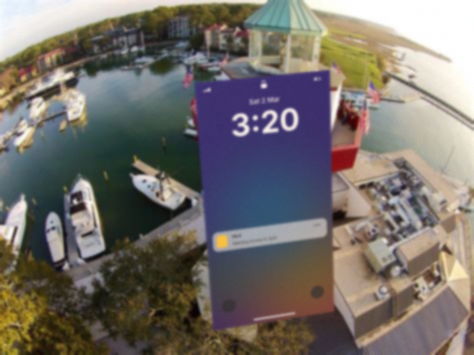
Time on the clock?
3:20
